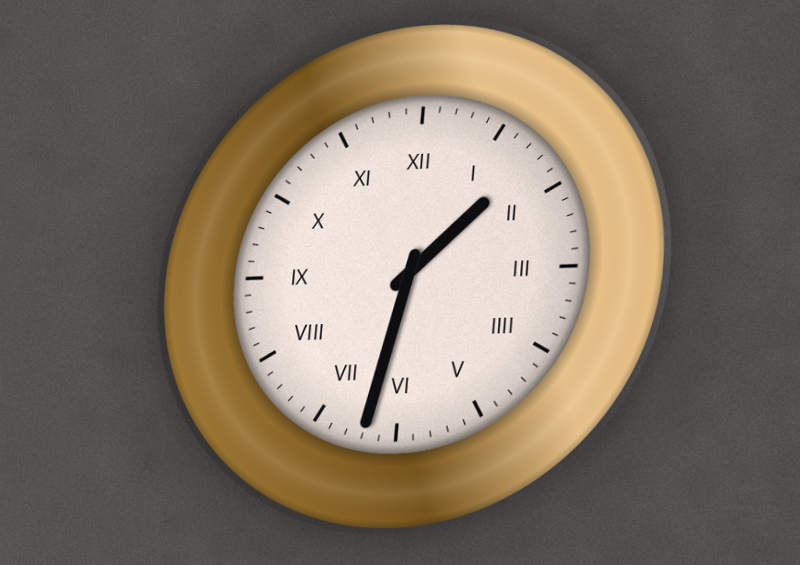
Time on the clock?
1:32
